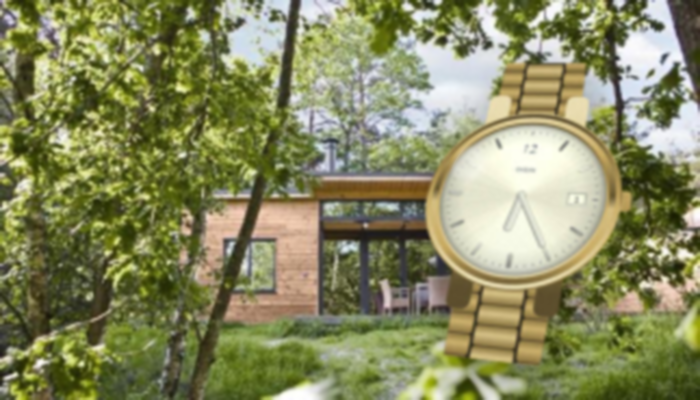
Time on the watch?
6:25
